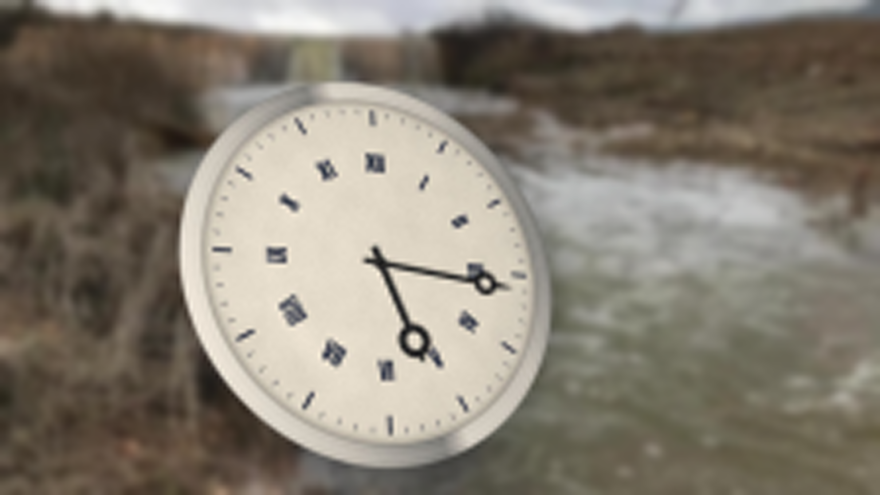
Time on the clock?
5:16
